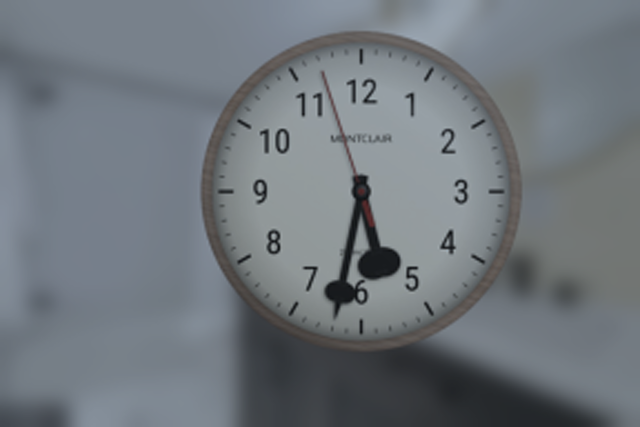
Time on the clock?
5:31:57
